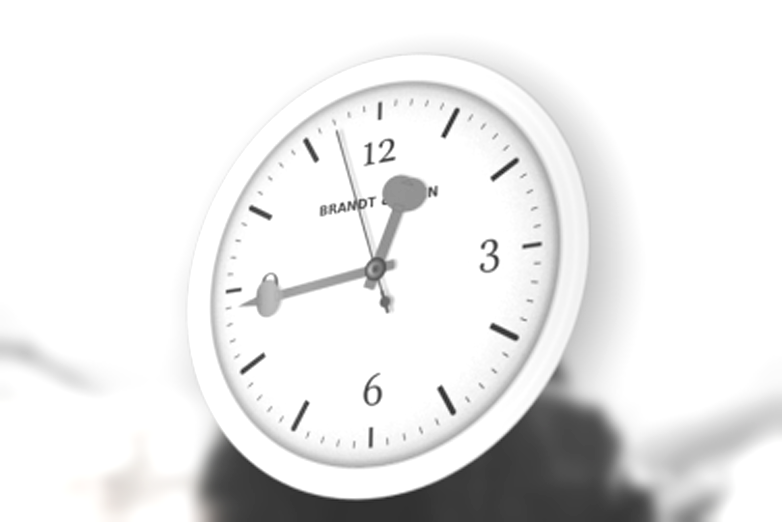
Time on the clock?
12:43:57
